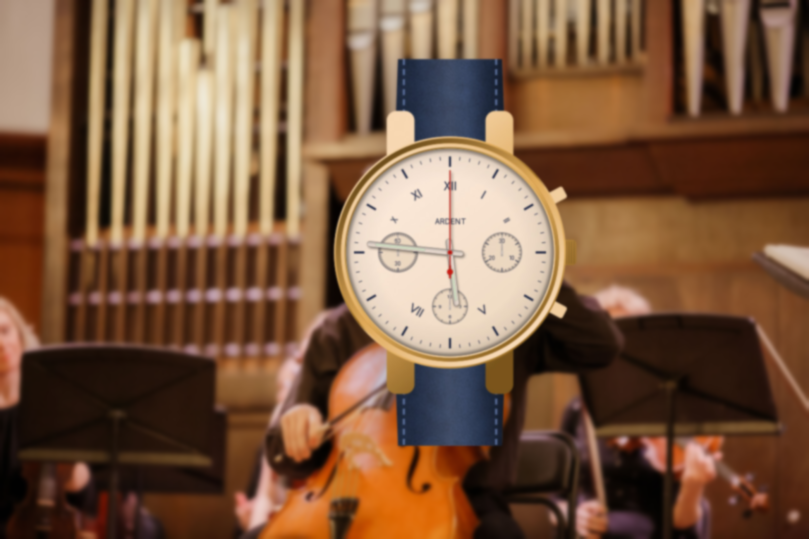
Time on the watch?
5:46
